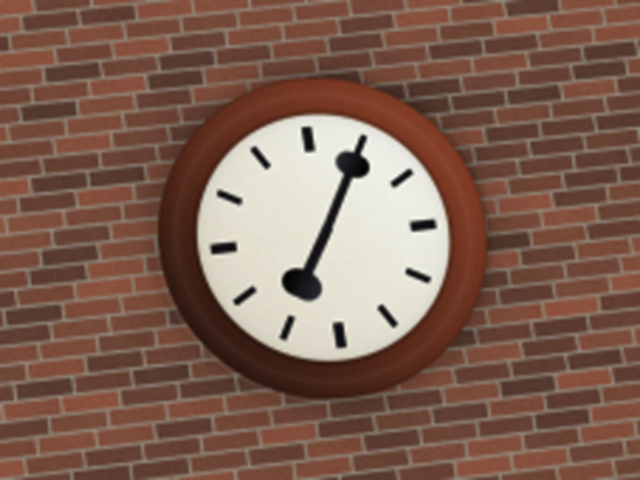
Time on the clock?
7:05
